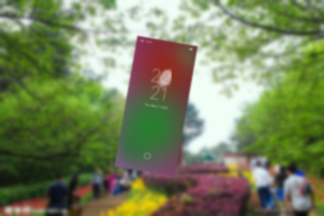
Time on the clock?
22:21
